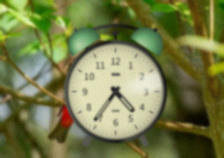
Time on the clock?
4:36
